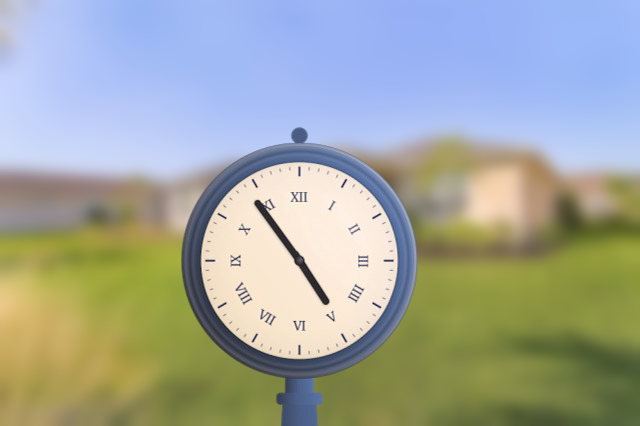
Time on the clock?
4:54
